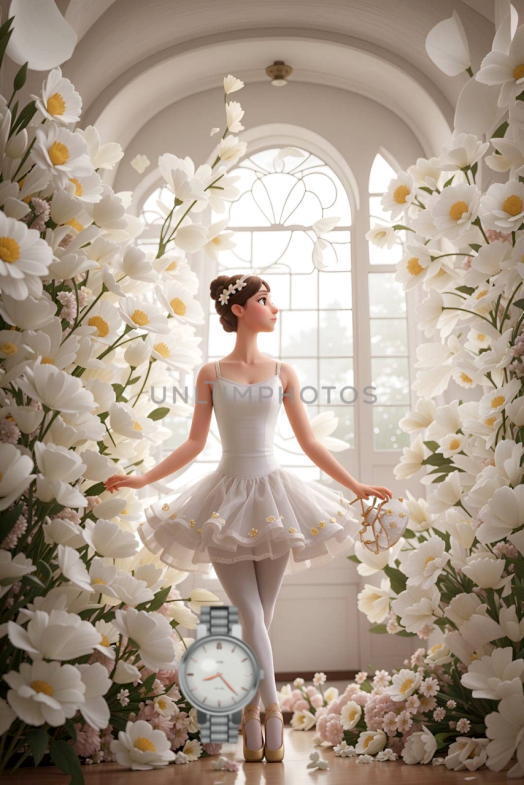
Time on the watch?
8:23
